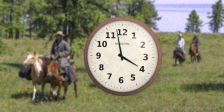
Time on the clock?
3:58
